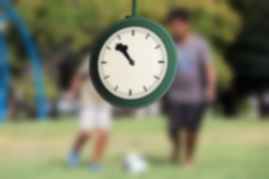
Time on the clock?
10:53
